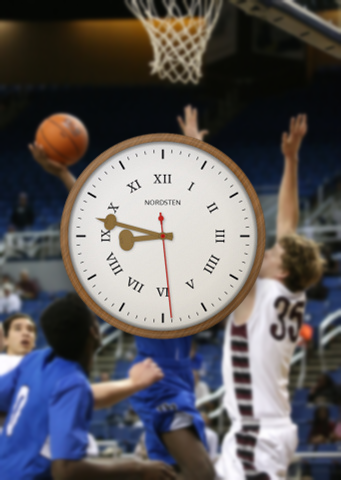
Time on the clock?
8:47:29
